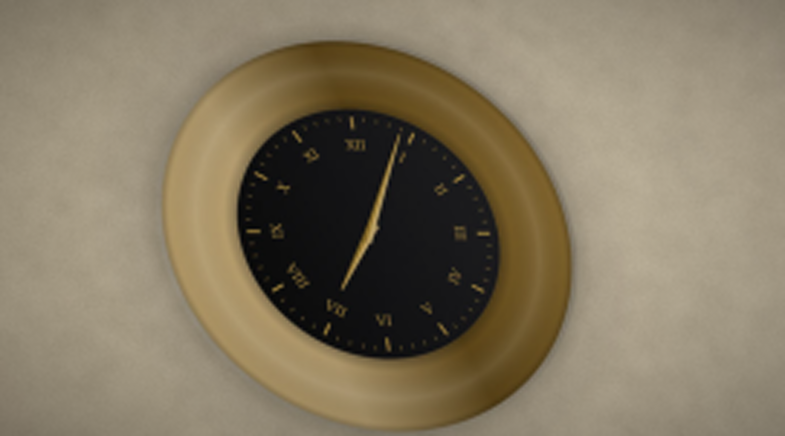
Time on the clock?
7:04
